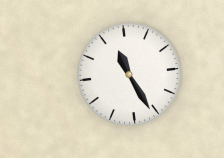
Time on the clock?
11:26
